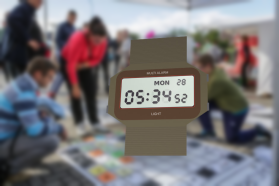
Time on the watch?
5:34:52
